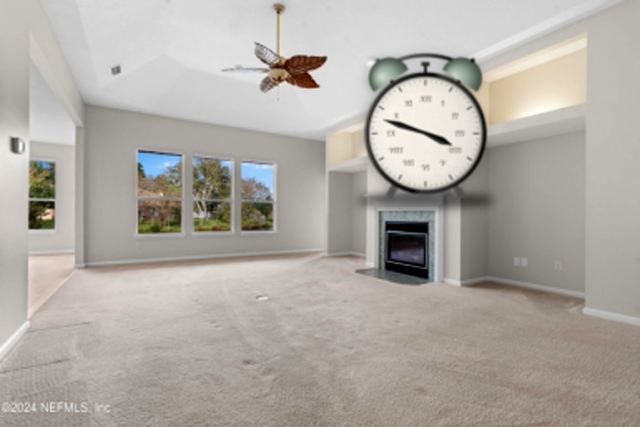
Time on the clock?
3:48
